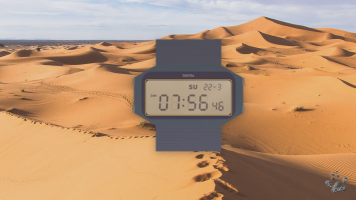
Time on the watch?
7:56:46
